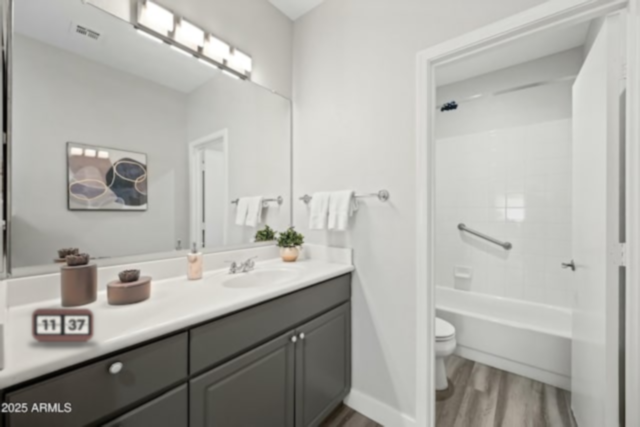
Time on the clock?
11:37
